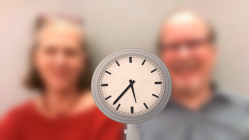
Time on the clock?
5:37
